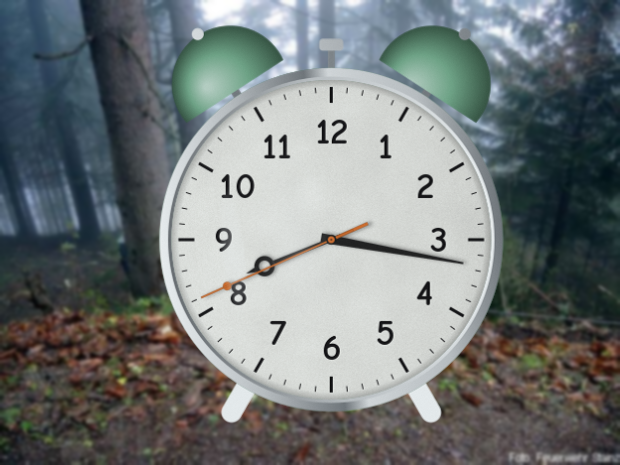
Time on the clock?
8:16:41
